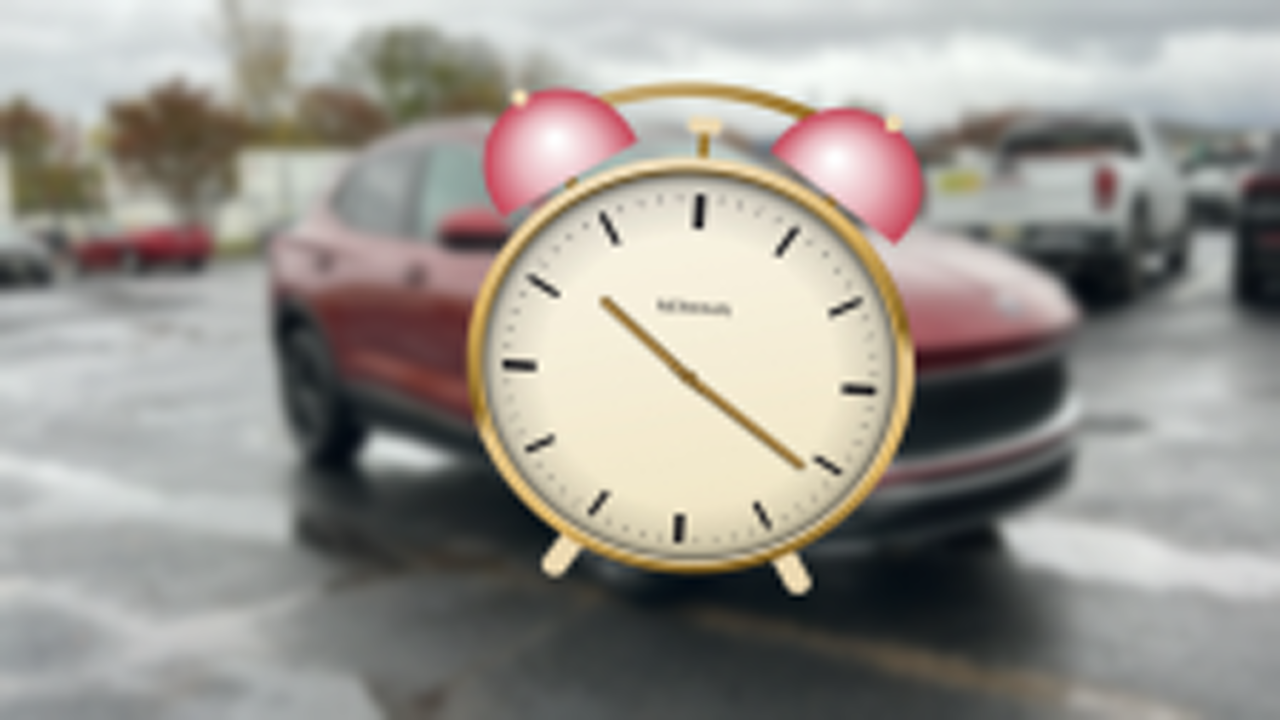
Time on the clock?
10:21
